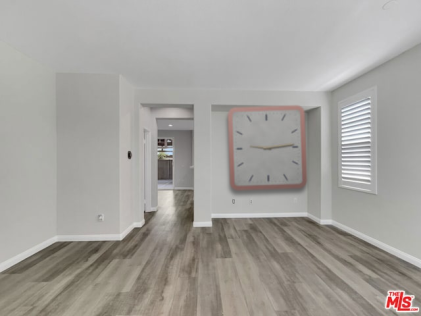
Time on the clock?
9:14
